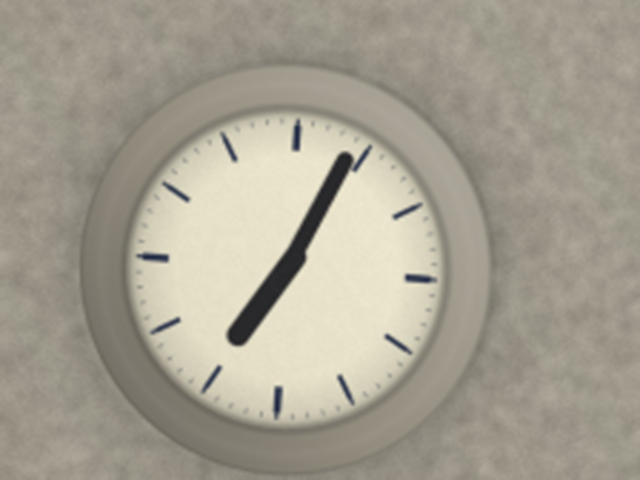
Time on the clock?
7:04
